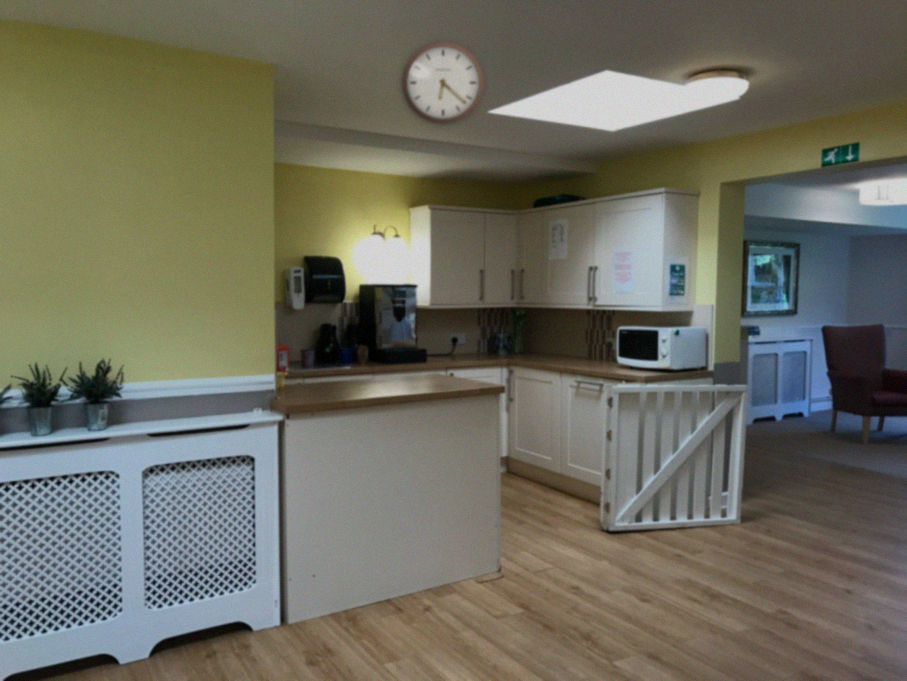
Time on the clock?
6:22
